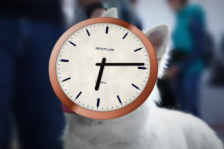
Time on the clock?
6:14
